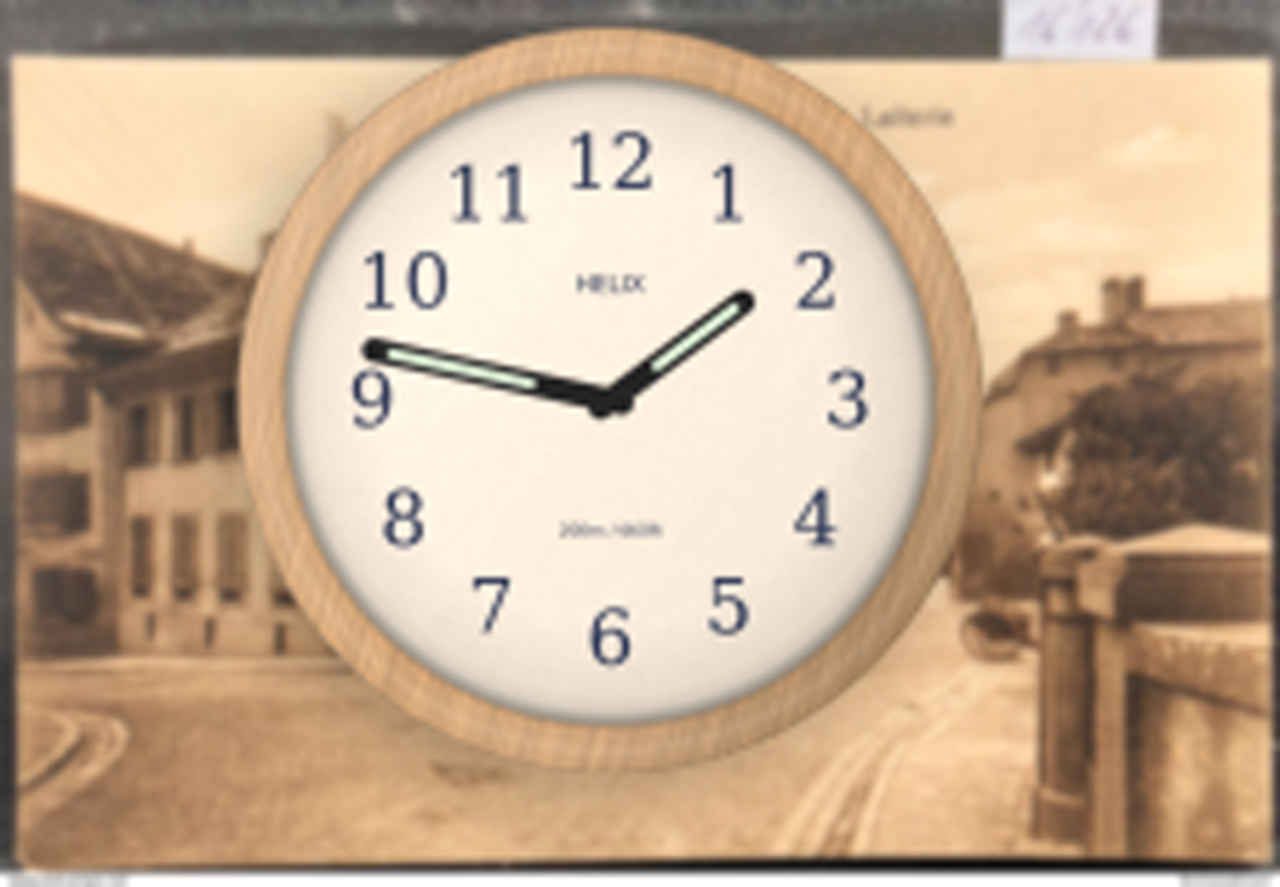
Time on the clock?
1:47
